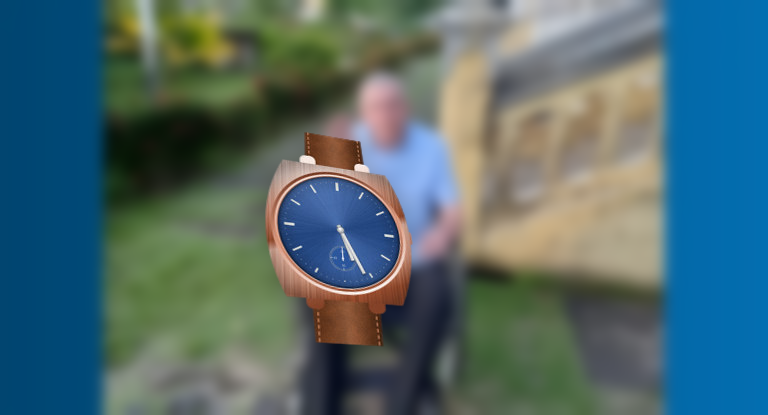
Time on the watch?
5:26
